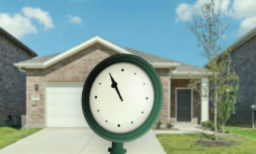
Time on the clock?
10:55
